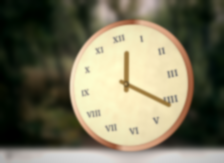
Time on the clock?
12:21
